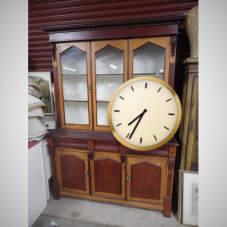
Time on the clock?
7:34
